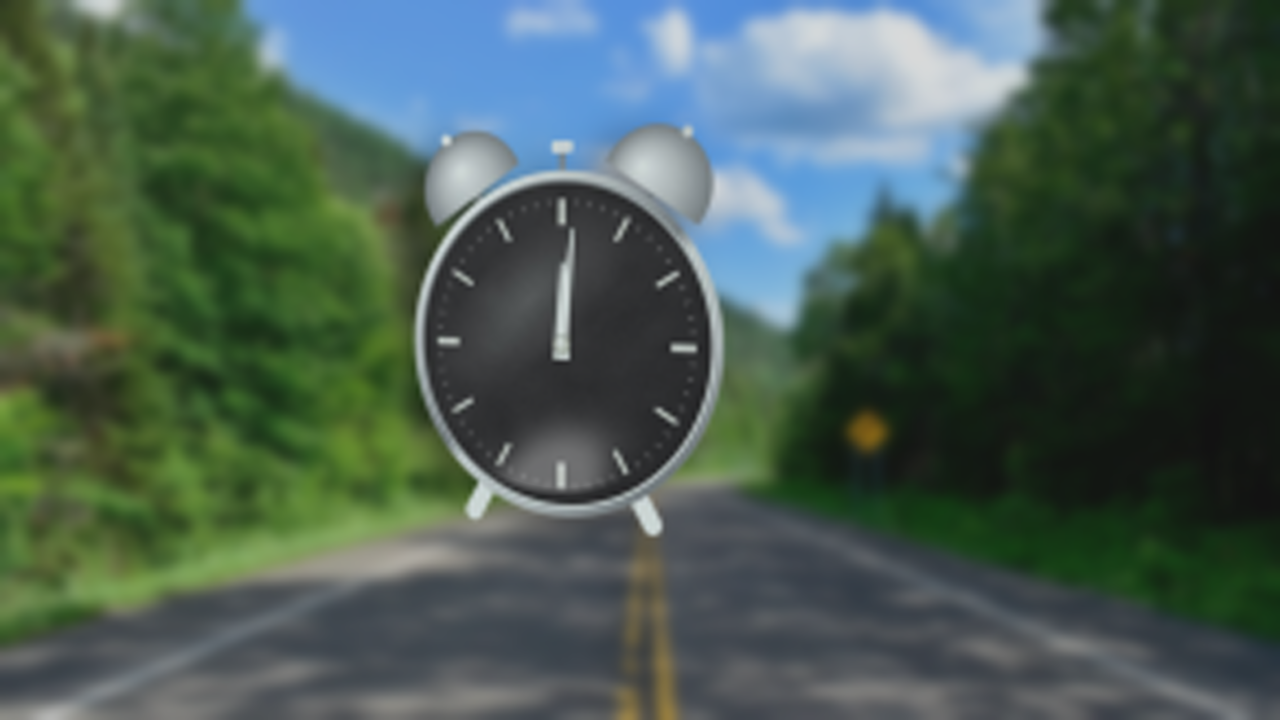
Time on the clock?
12:01
